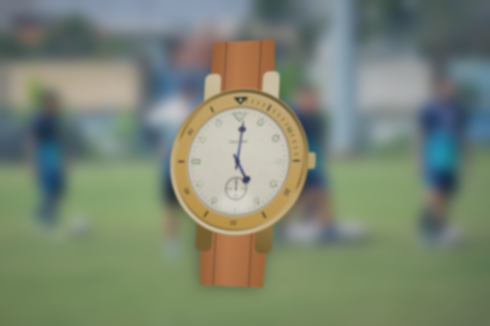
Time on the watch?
5:01
